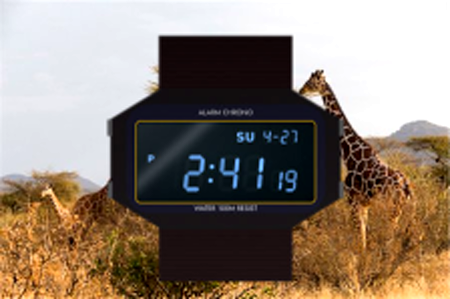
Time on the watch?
2:41:19
